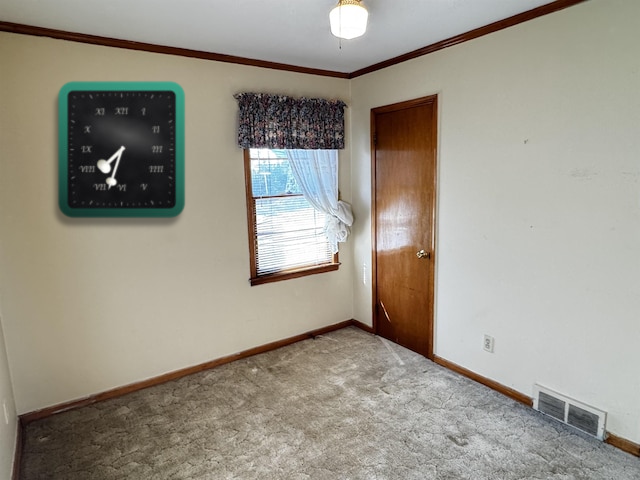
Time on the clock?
7:33
